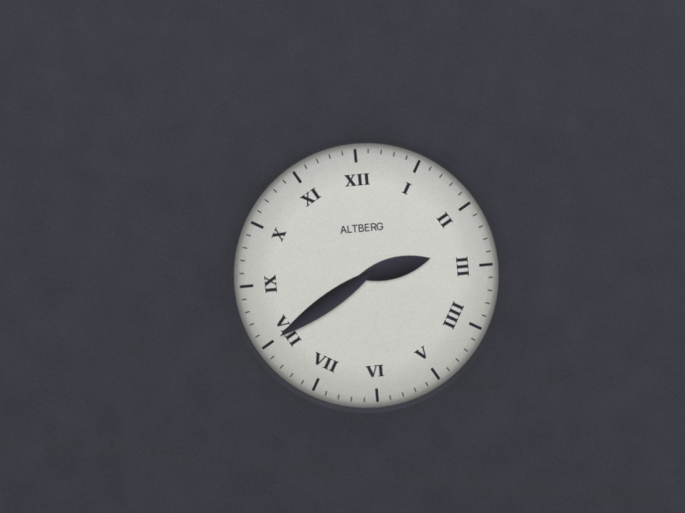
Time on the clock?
2:40
